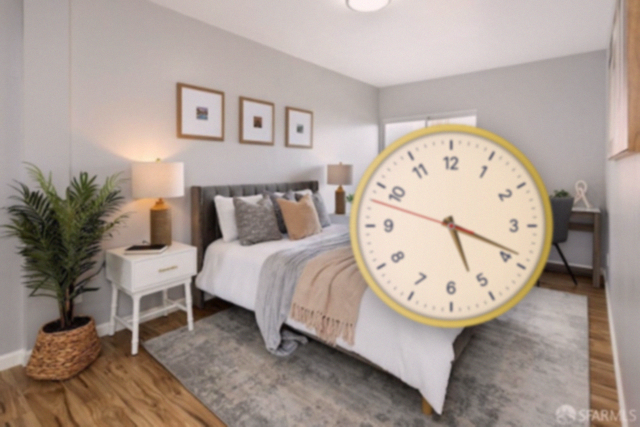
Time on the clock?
5:18:48
